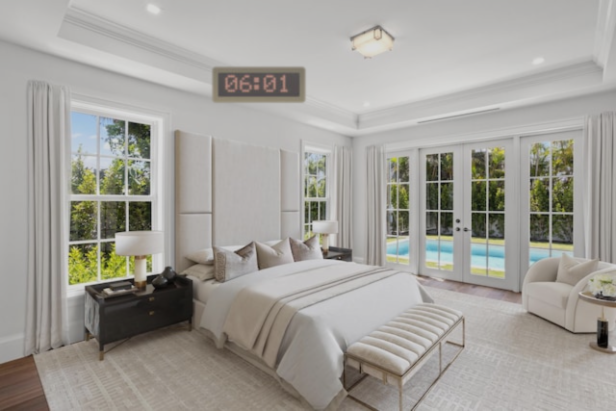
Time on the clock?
6:01
